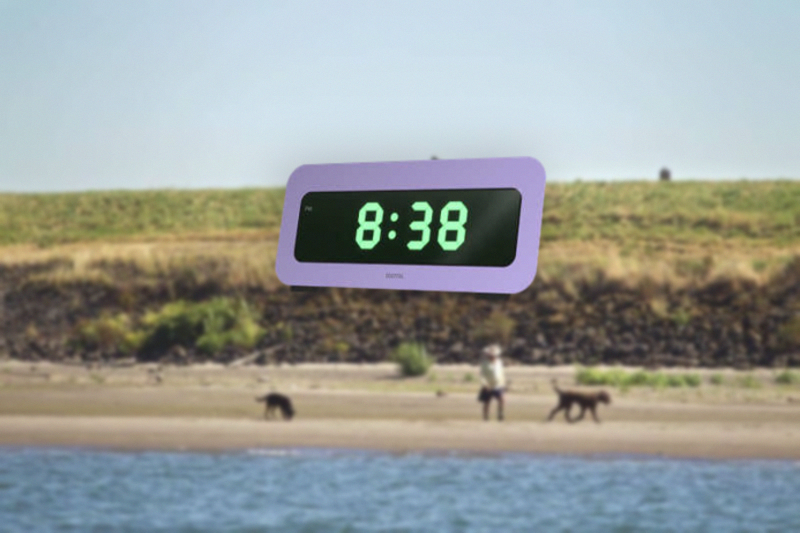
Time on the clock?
8:38
